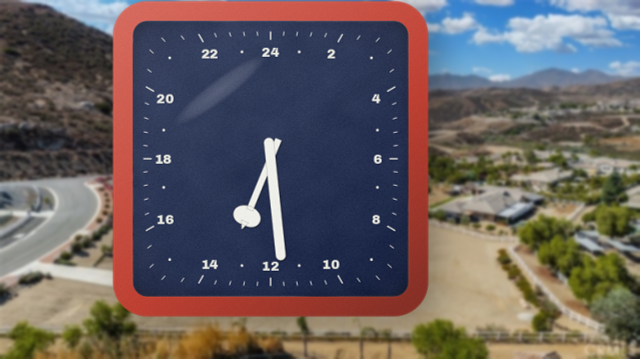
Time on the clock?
13:29
